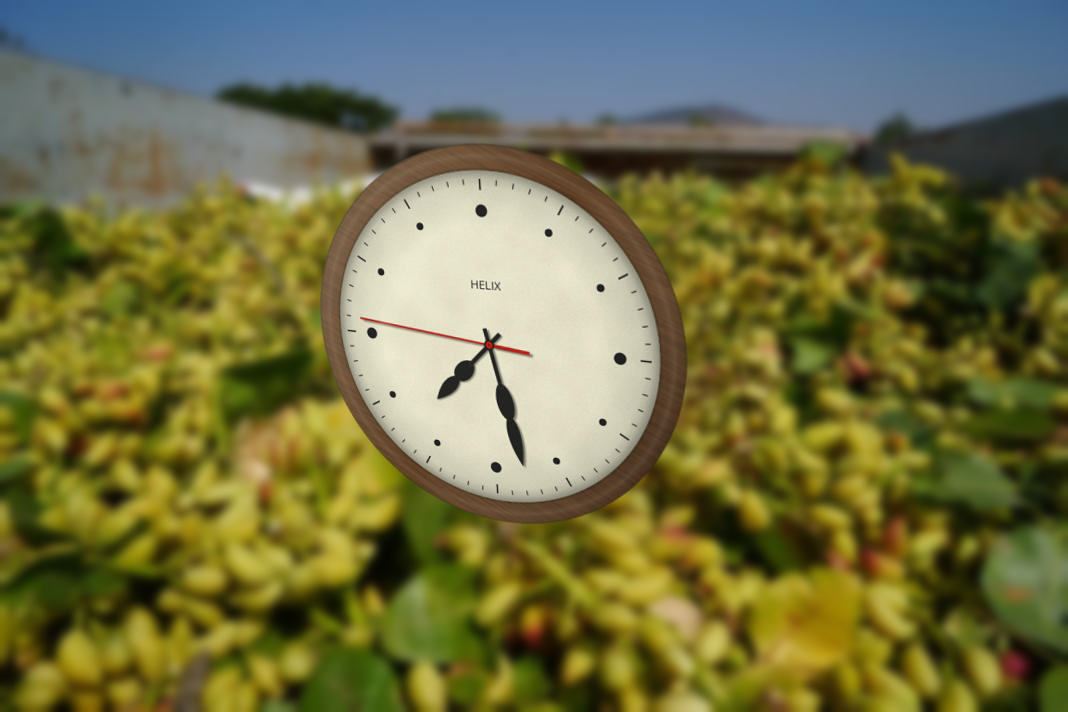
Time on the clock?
7:27:46
